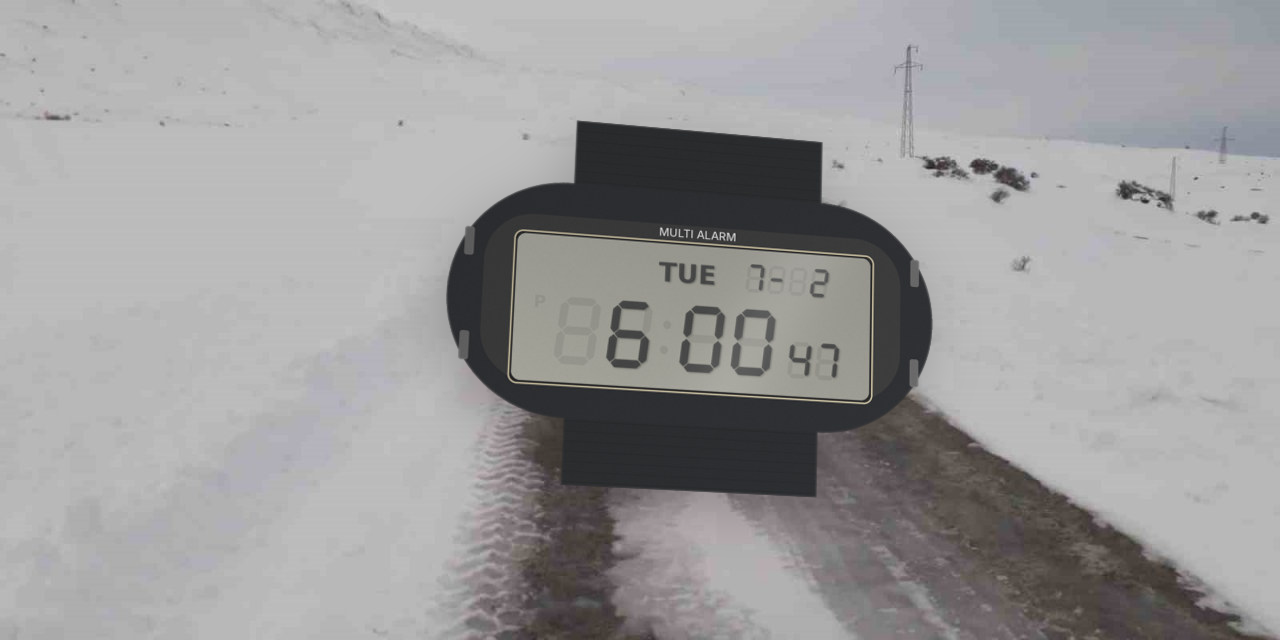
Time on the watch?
6:00:47
